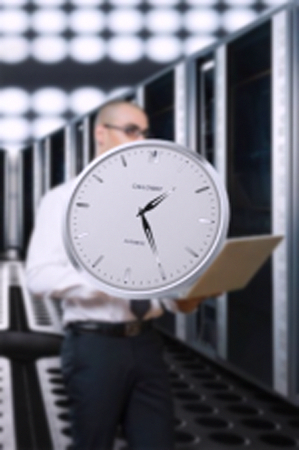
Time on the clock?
1:25
